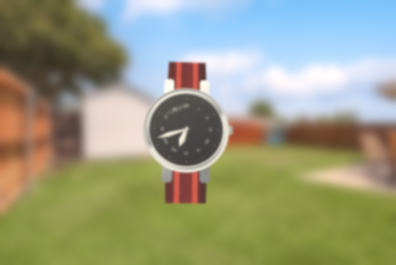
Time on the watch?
6:42
